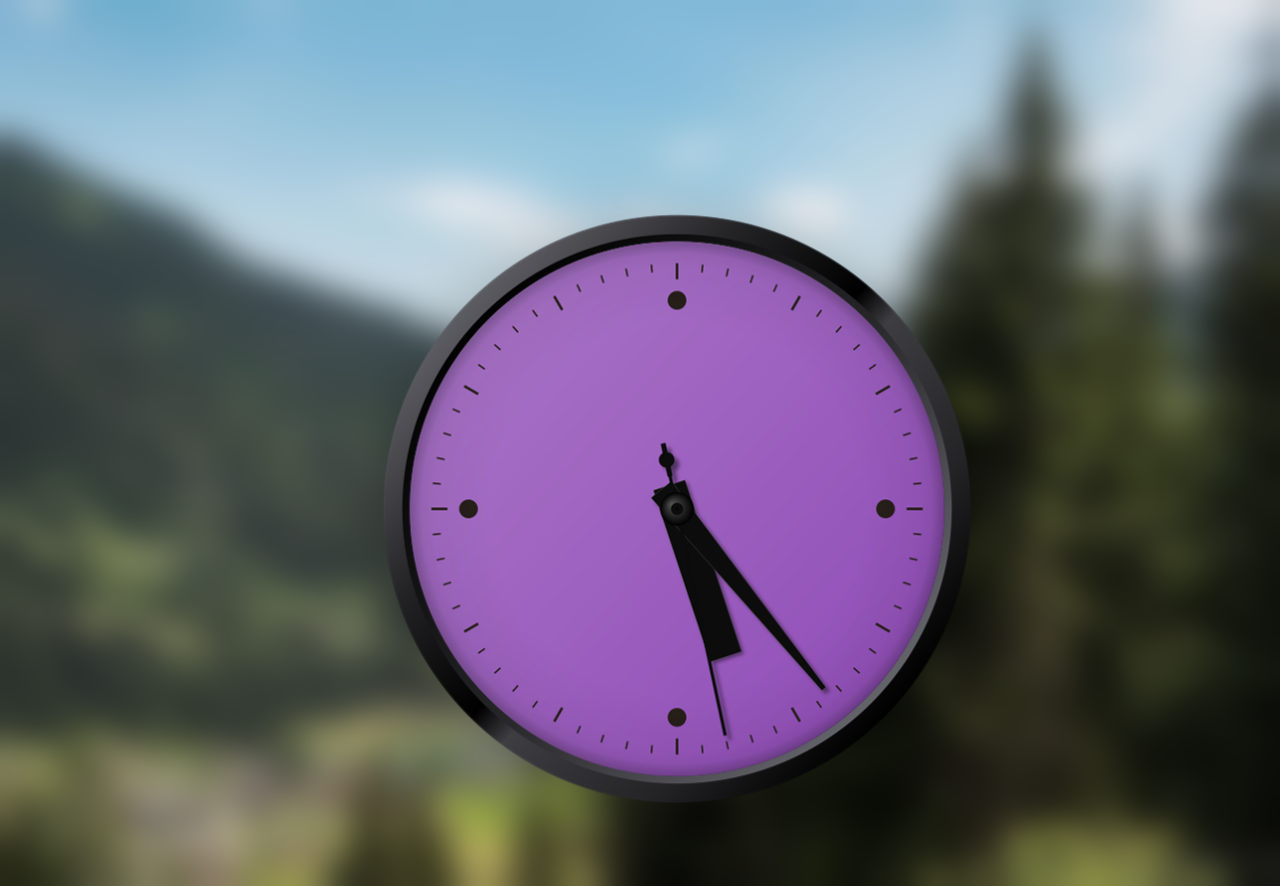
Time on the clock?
5:23:28
